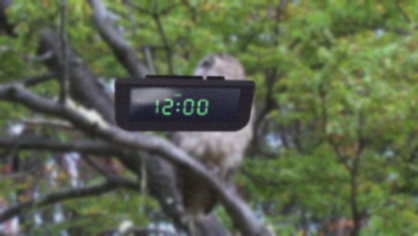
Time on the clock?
12:00
